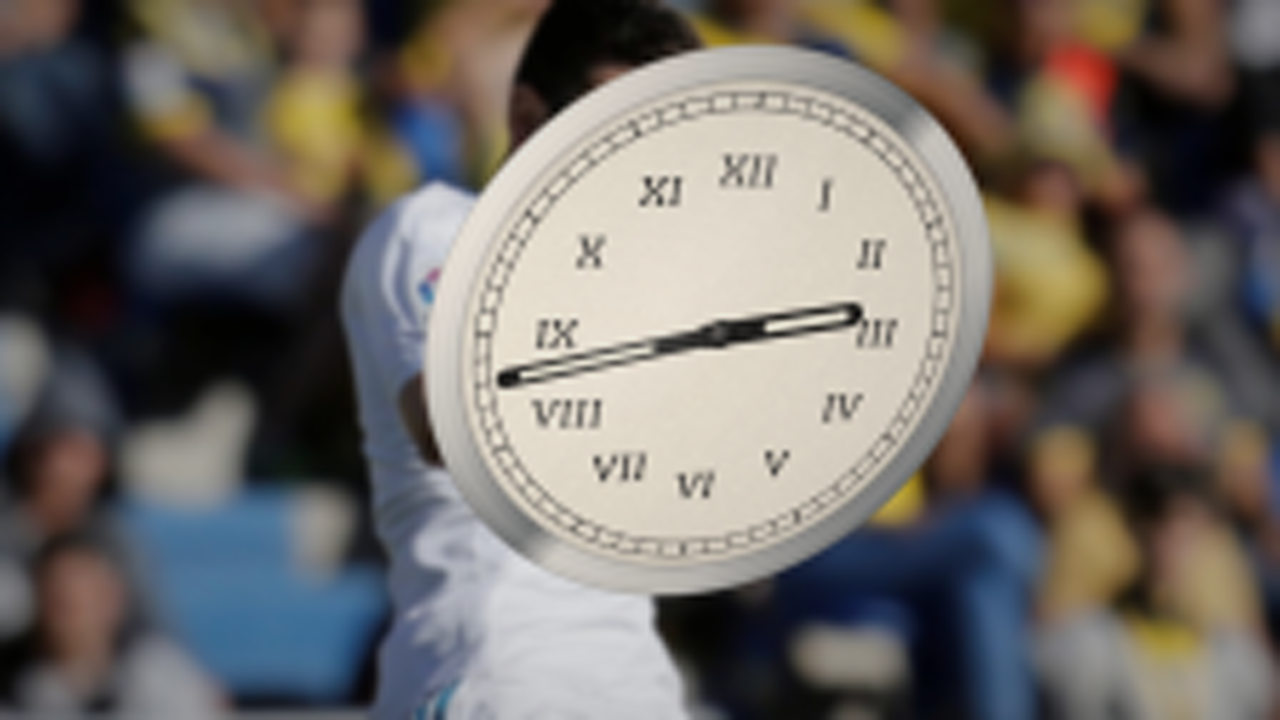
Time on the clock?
2:43
